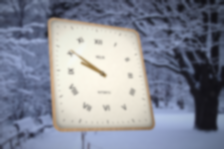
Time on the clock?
9:51
